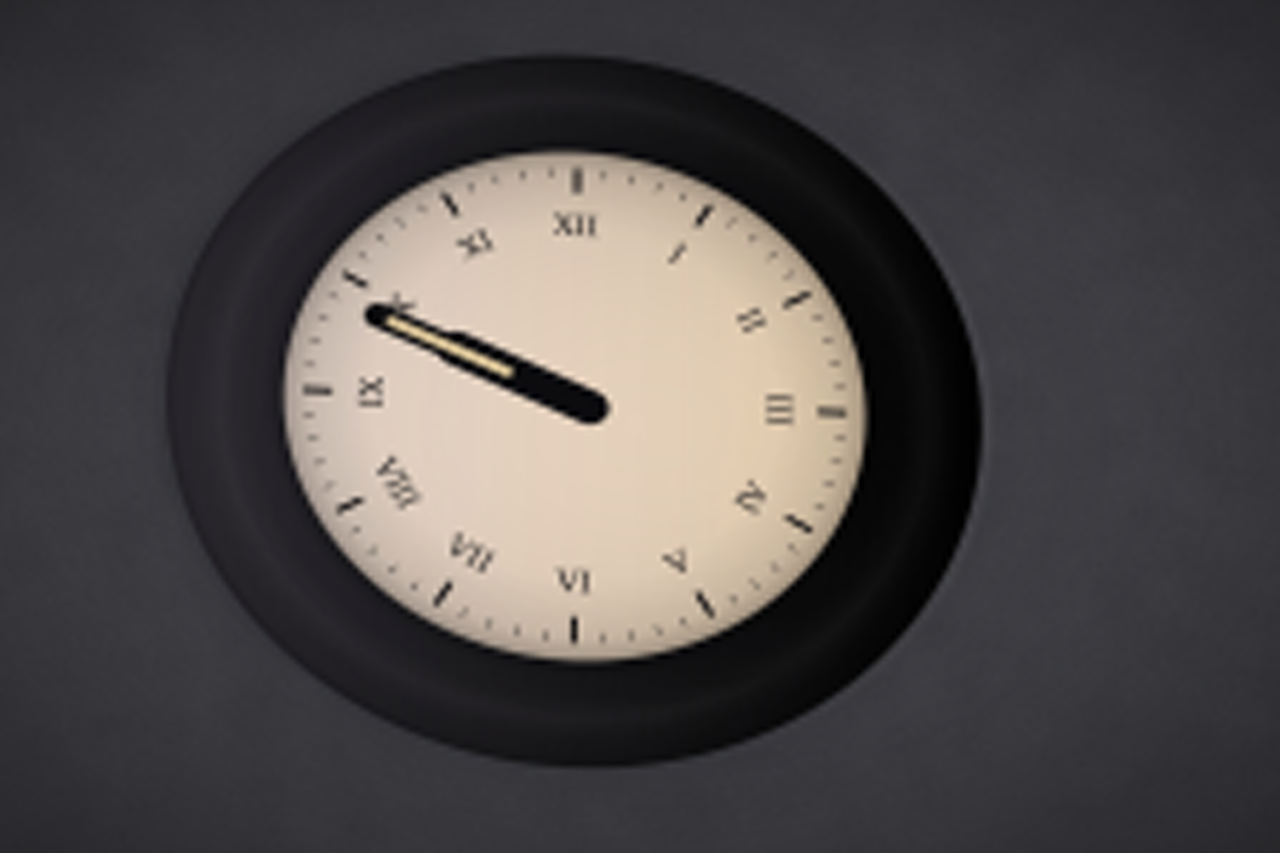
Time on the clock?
9:49
